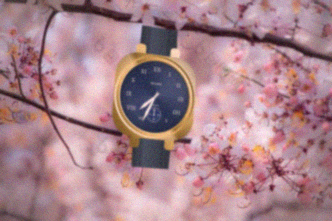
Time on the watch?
7:34
